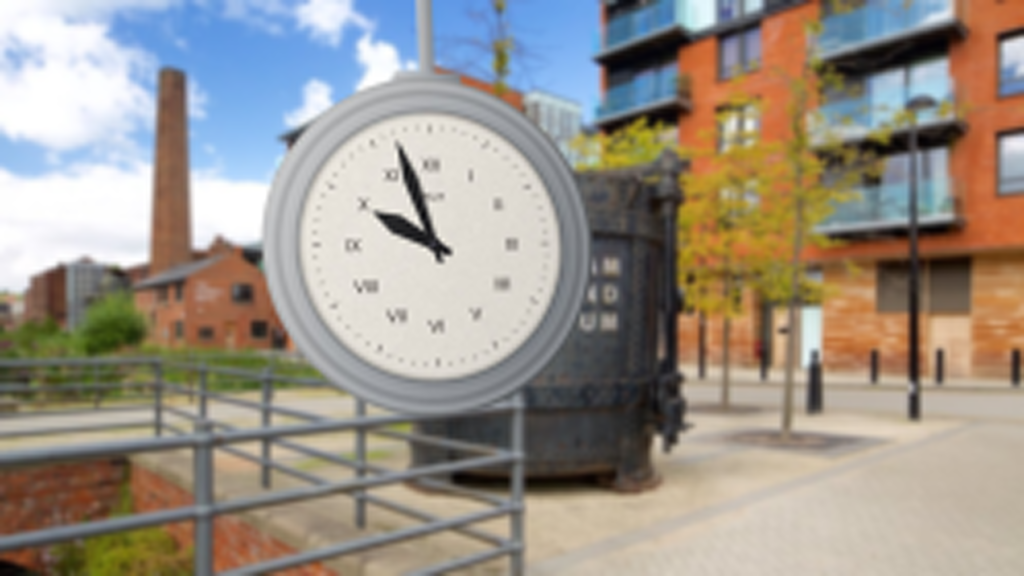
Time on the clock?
9:57
